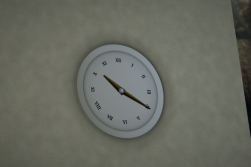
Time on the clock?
10:20
